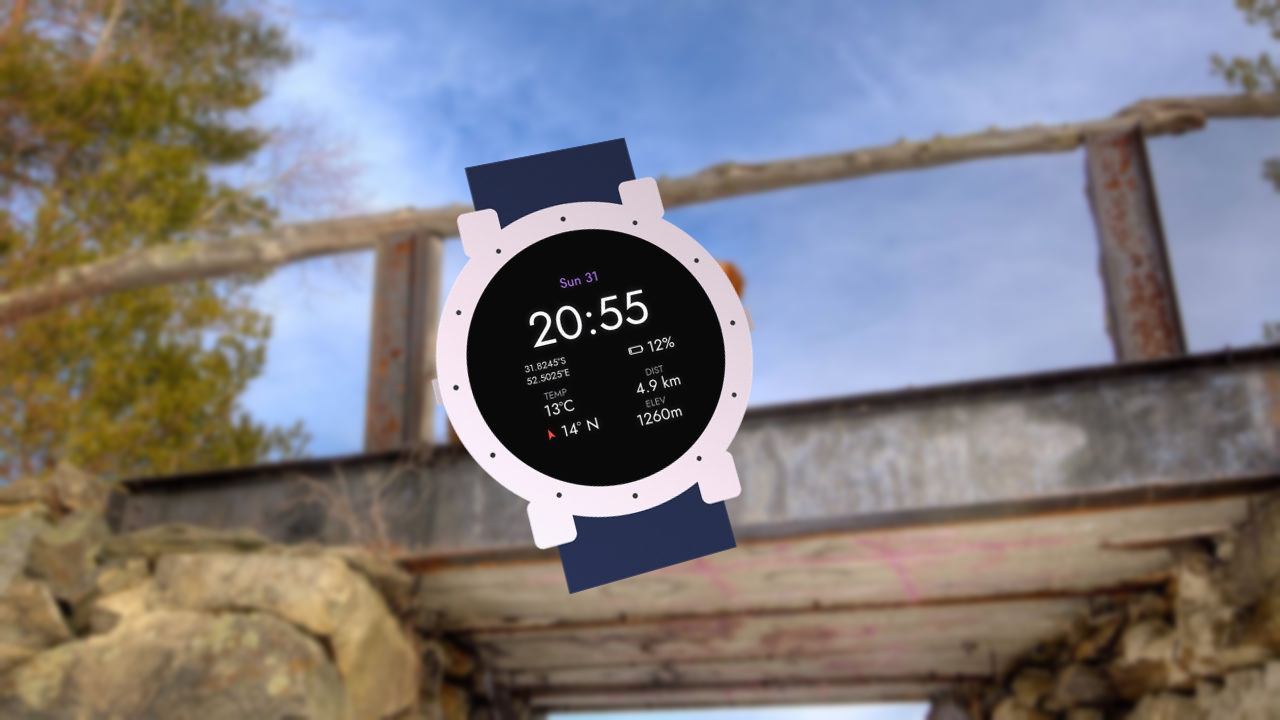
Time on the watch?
20:55
